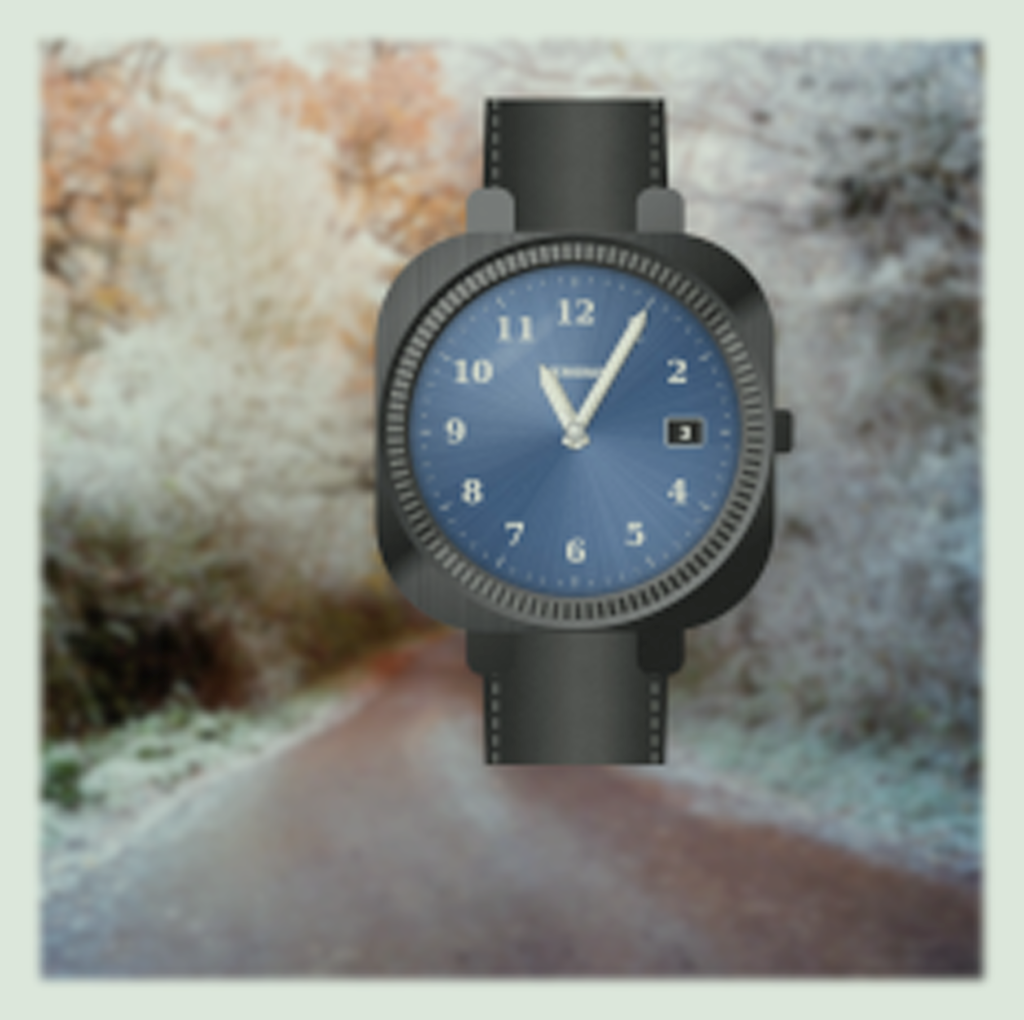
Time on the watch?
11:05
